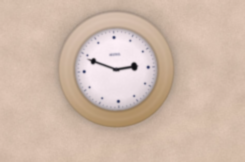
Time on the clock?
2:49
